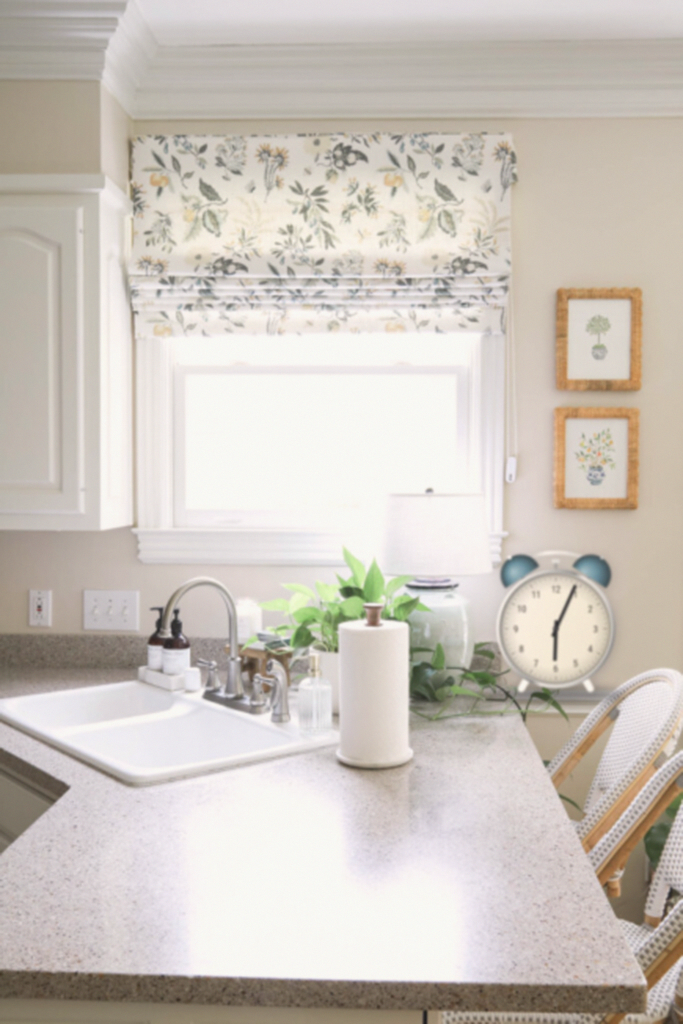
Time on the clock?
6:04
